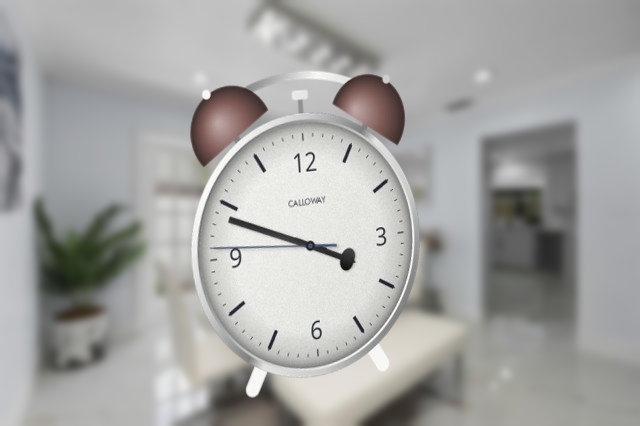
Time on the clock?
3:48:46
